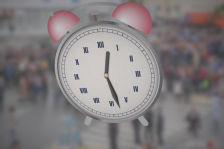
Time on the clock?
12:28
